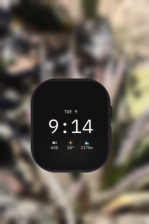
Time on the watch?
9:14
